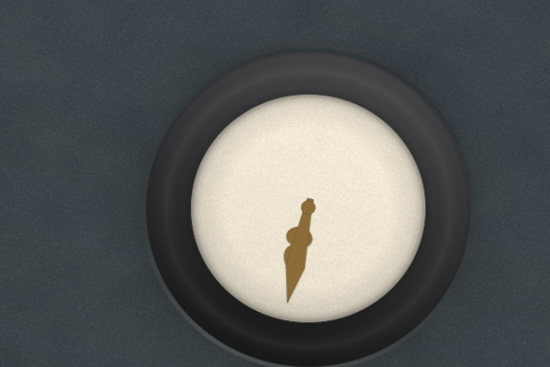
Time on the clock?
6:32
